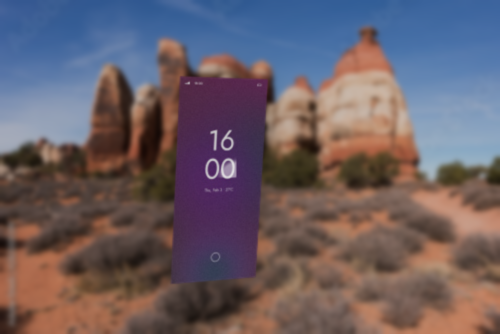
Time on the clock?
16:00
